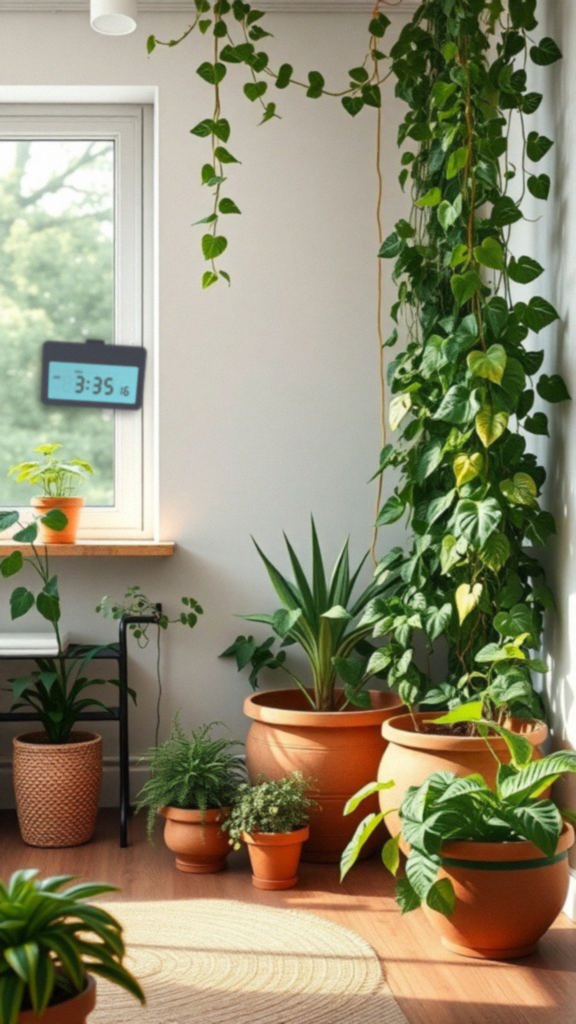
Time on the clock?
3:35
